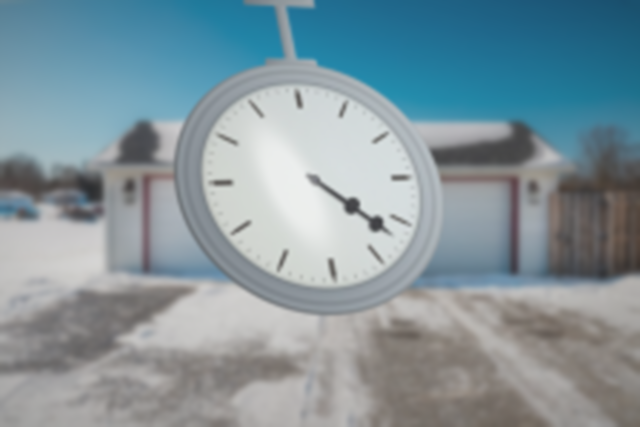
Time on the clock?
4:22
